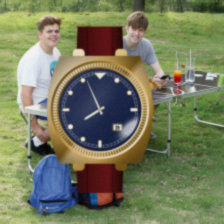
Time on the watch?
7:56
